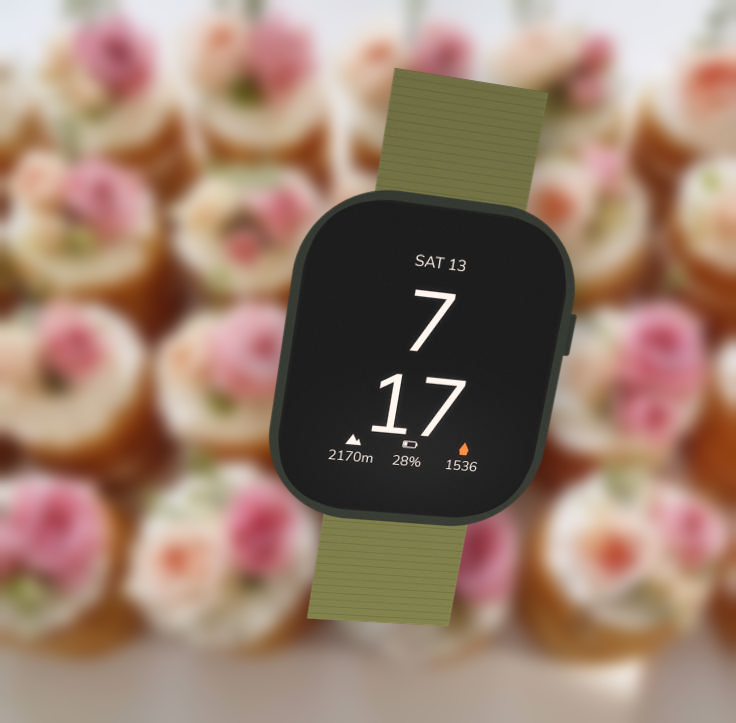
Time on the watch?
7:17
